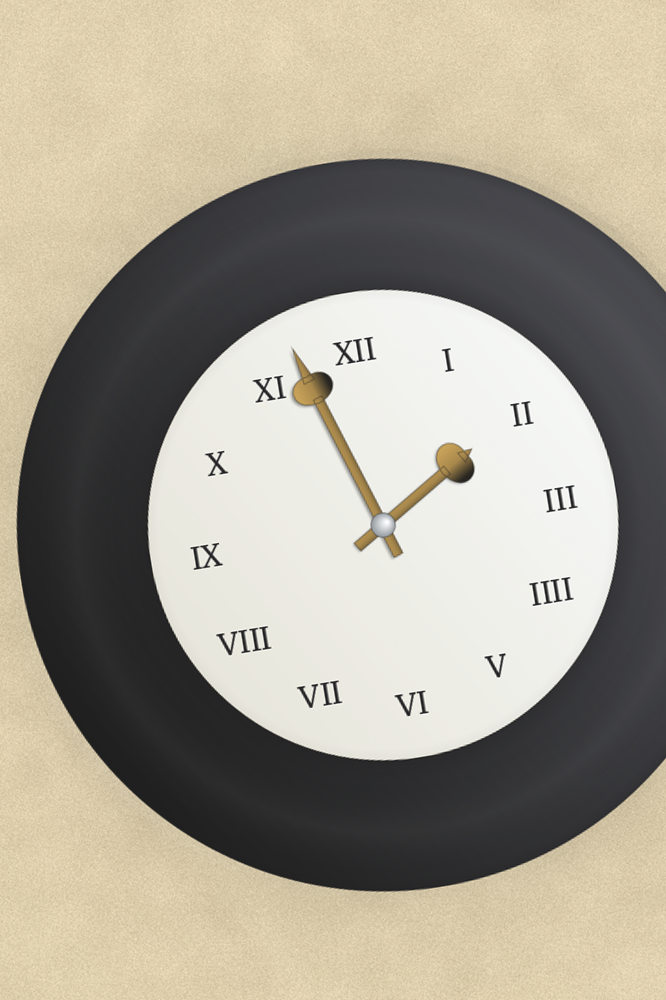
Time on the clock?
1:57
